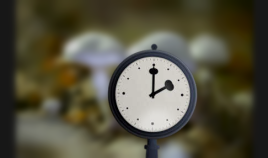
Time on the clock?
2:00
